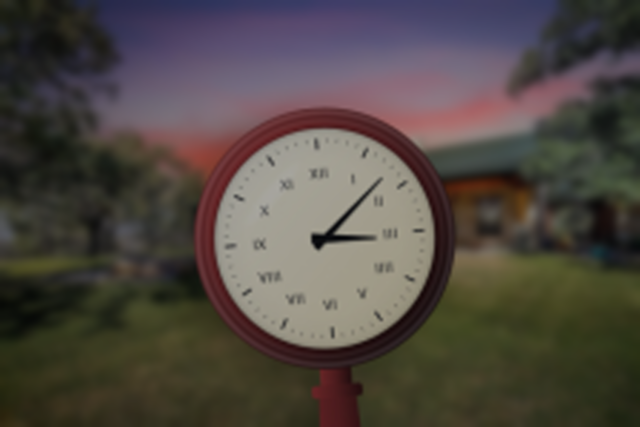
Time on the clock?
3:08
